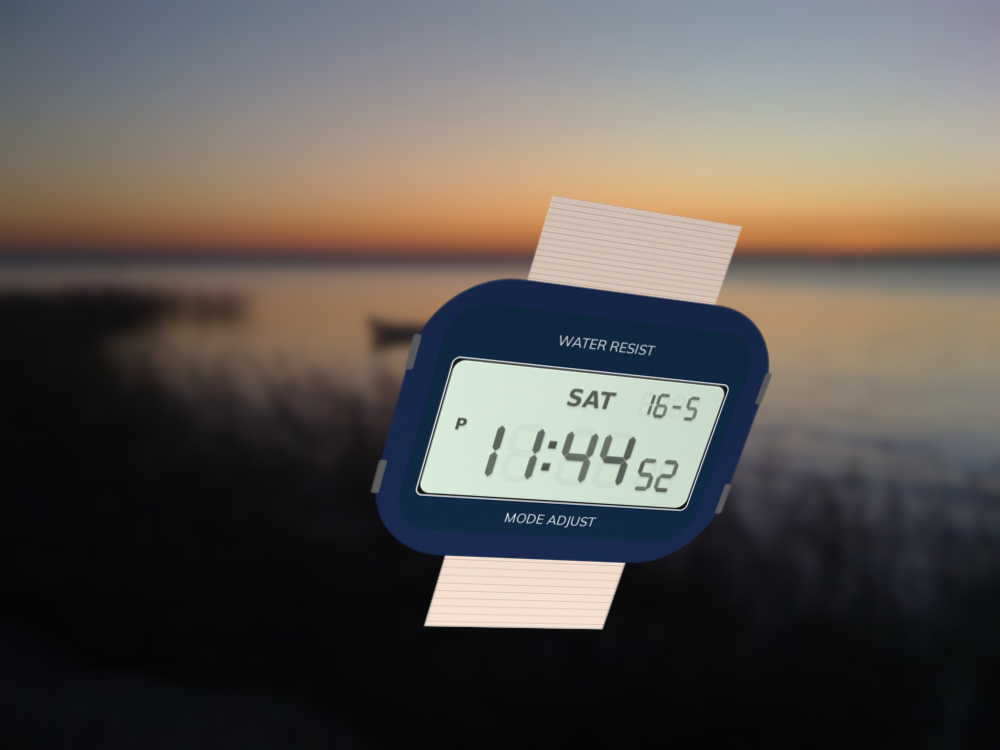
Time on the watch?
11:44:52
